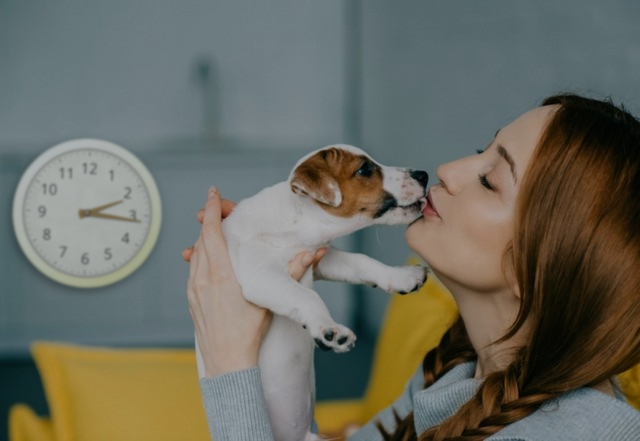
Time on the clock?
2:16
